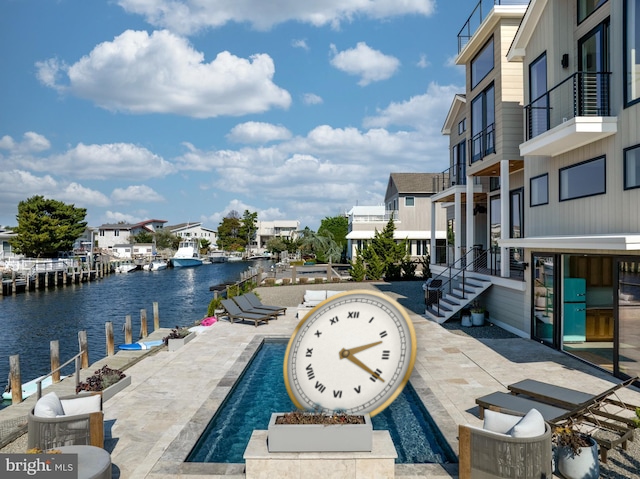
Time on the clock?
2:20
